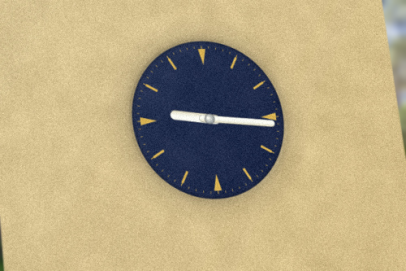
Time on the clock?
9:16
